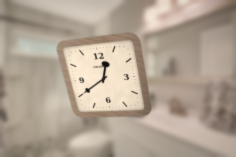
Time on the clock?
12:40
